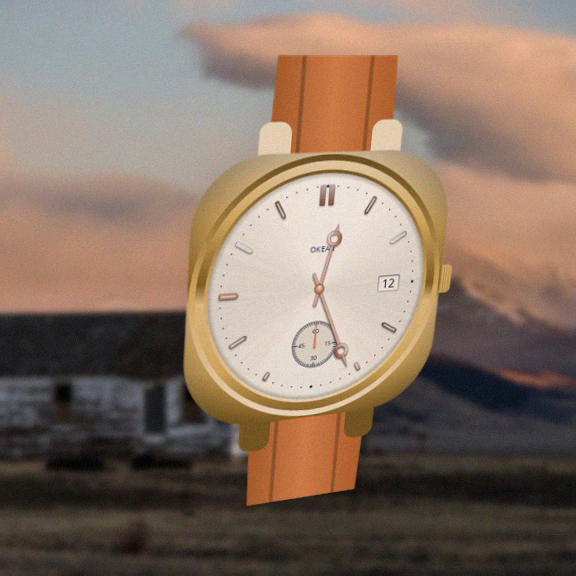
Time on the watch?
12:26
